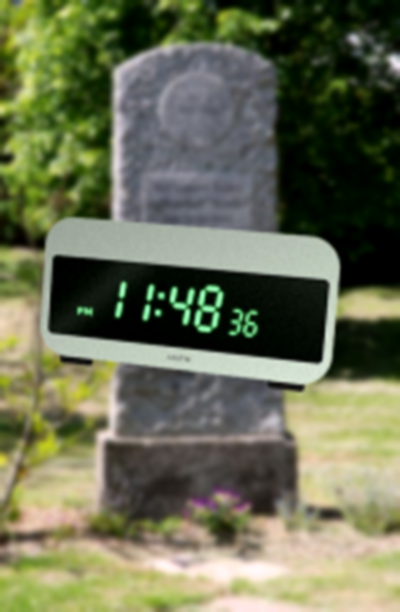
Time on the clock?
11:48:36
